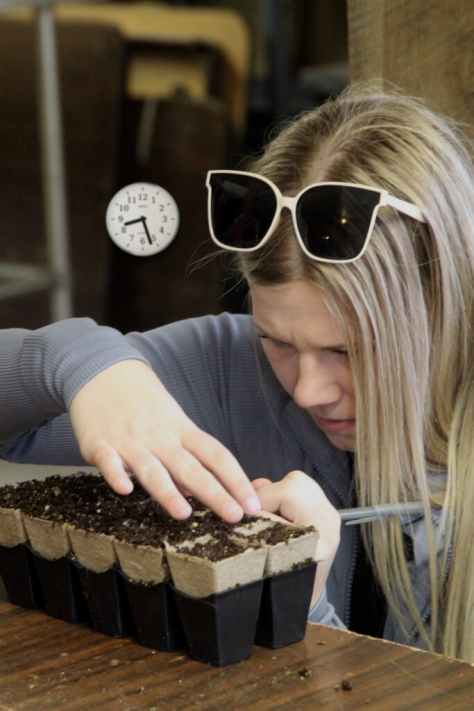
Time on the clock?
8:27
